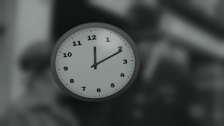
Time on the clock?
12:11
